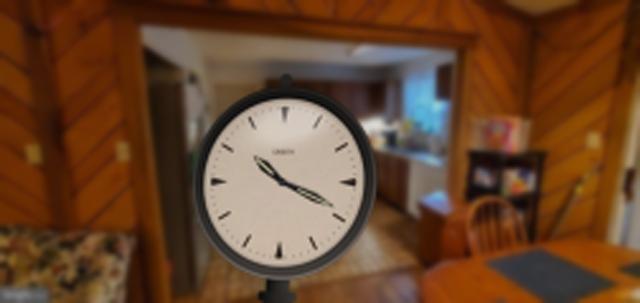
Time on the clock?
10:19
